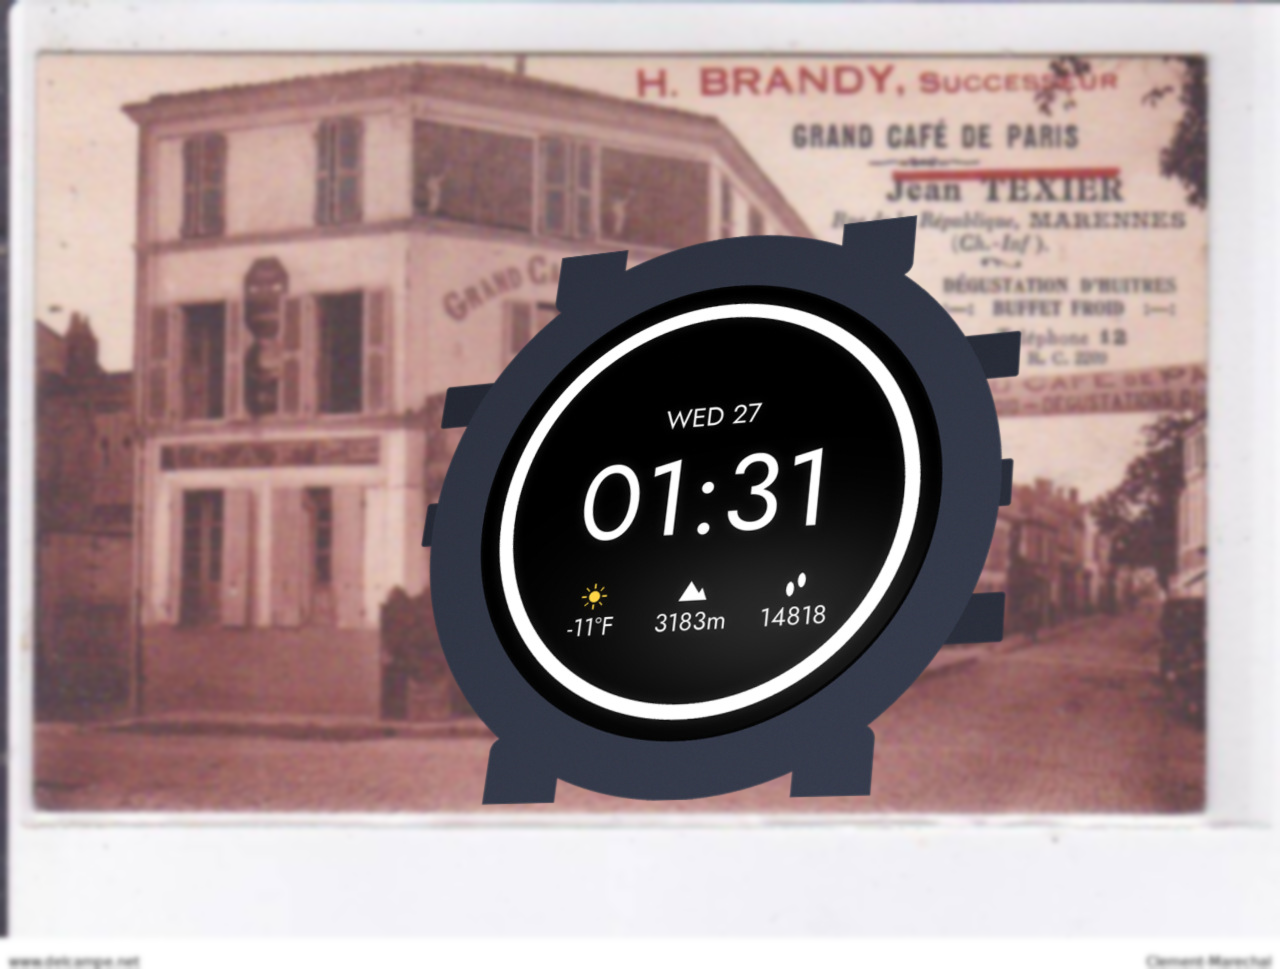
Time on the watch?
1:31
